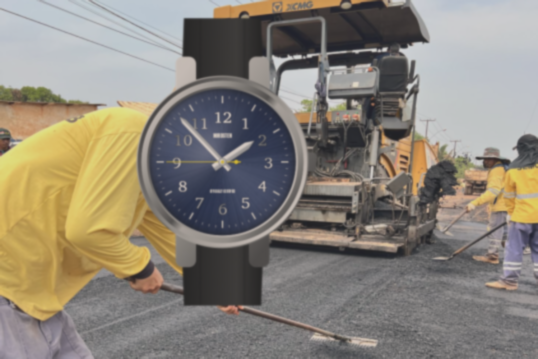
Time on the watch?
1:52:45
